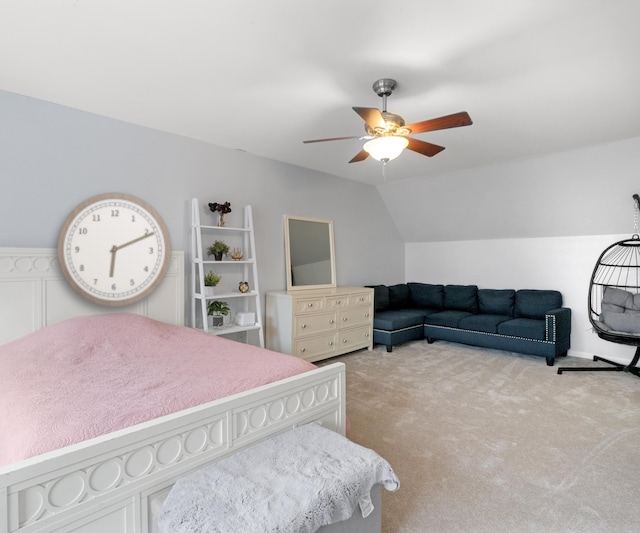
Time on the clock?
6:11
